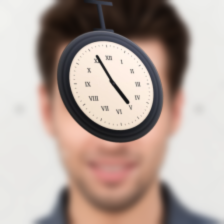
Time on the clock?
4:56
